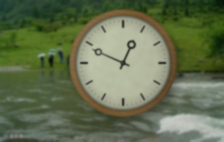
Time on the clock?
12:49
